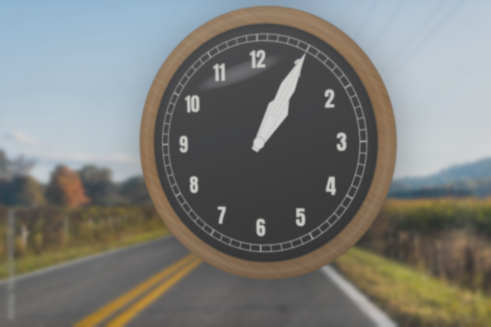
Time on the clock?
1:05
